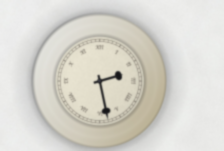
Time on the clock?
2:28
